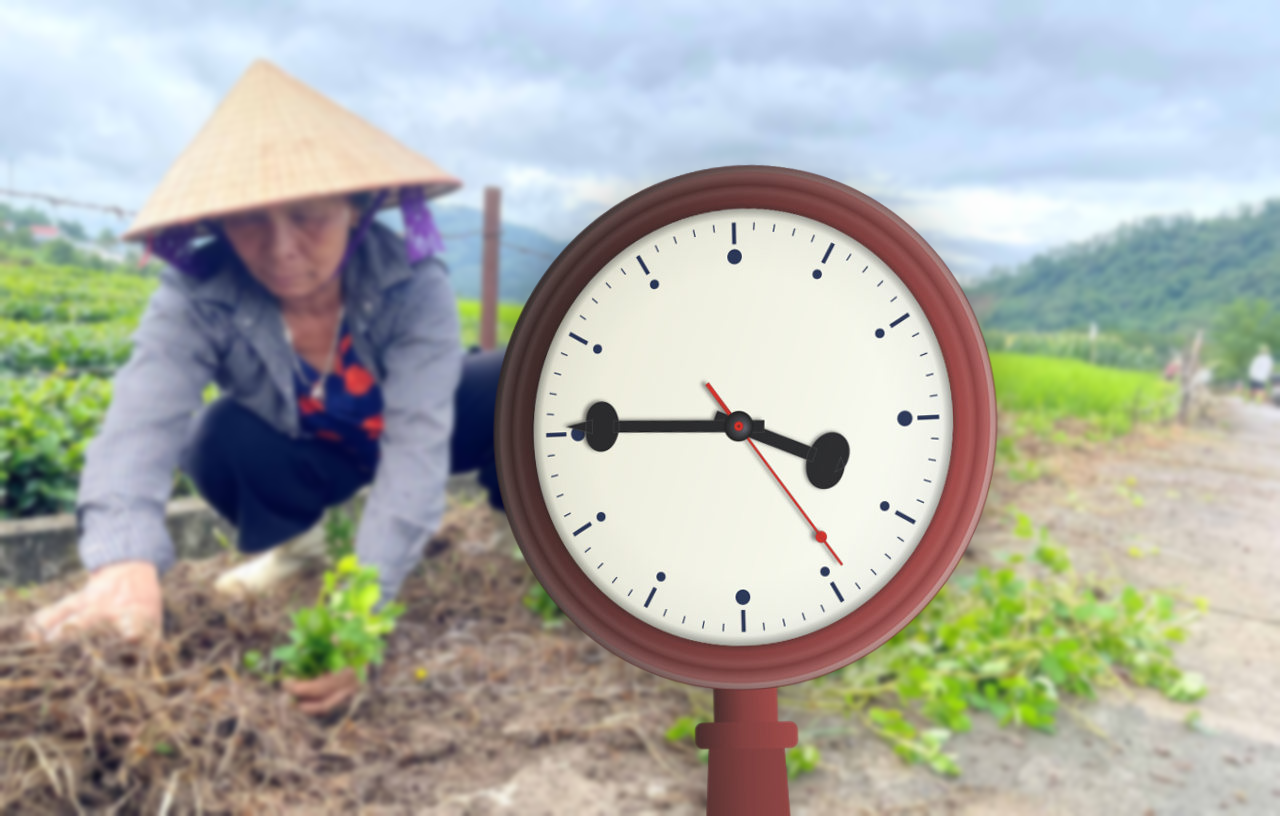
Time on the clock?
3:45:24
